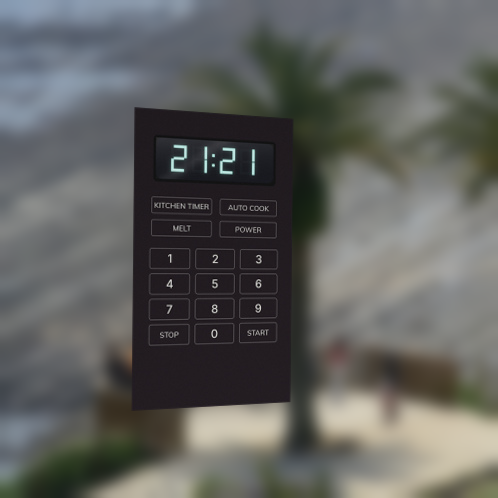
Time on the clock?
21:21
